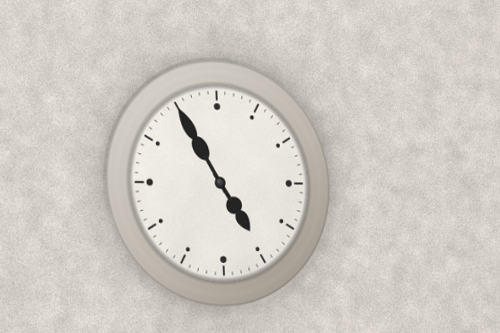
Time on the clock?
4:55
